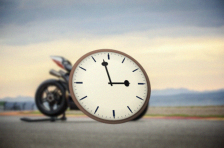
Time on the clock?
2:58
